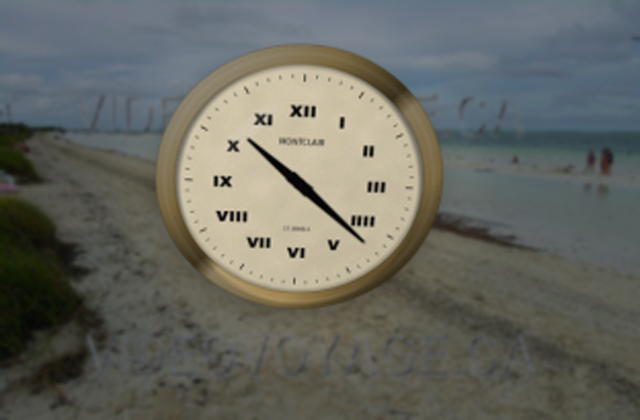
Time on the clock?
10:22
